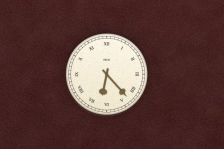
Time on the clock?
6:23
